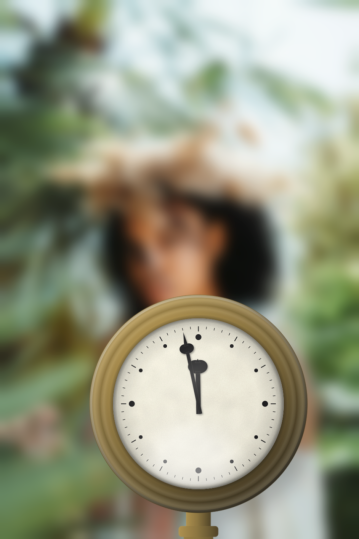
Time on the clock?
11:58
